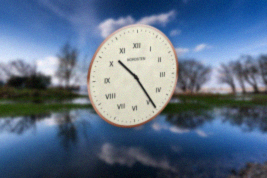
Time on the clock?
10:24
